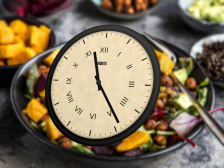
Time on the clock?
11:24
